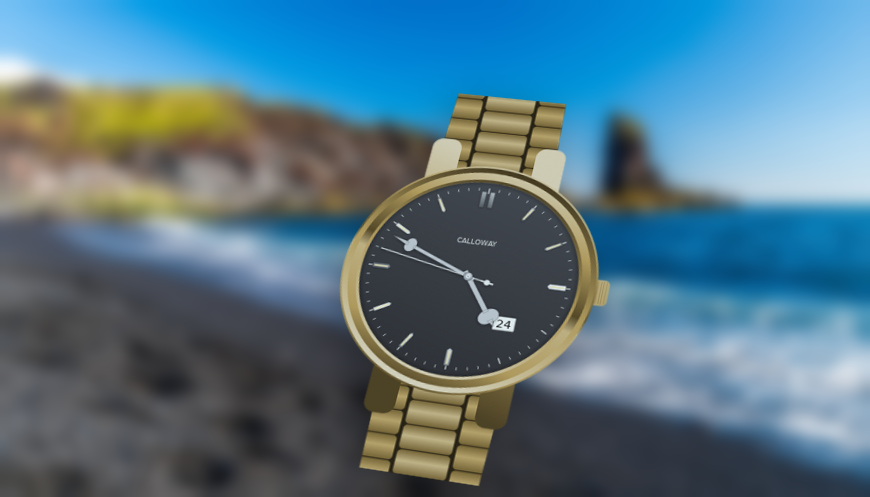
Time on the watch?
4:48:47
